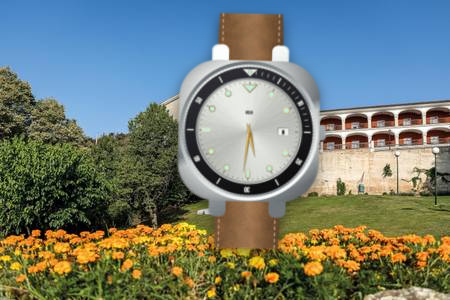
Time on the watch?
5:31
